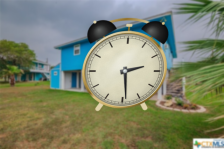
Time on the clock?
2:29
